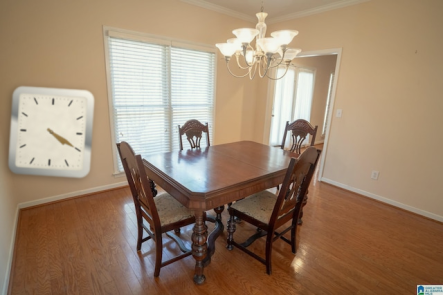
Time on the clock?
4:20
